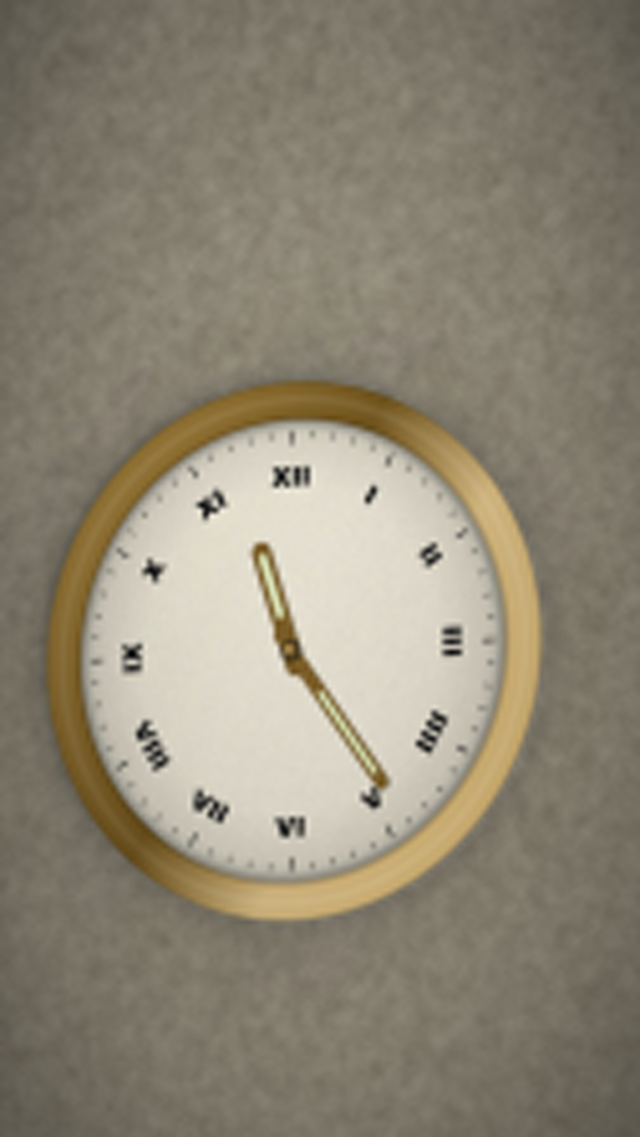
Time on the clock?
11:24
